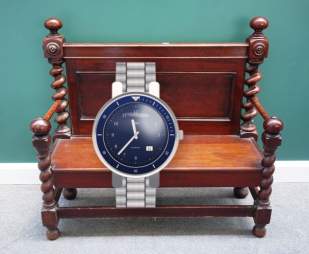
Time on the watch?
11:37
